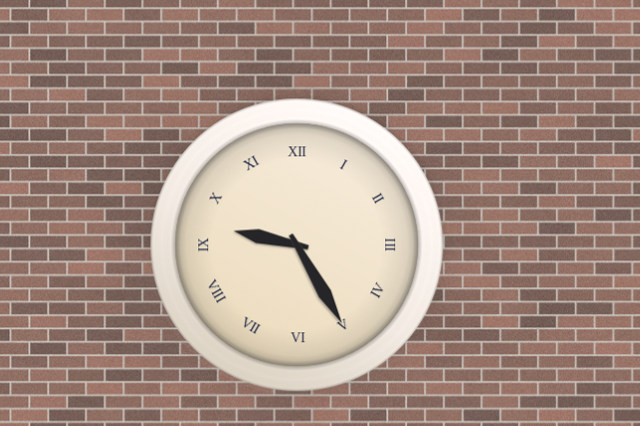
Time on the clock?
9:25
